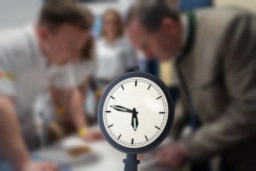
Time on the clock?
5:47
